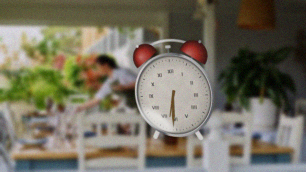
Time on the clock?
6:31
